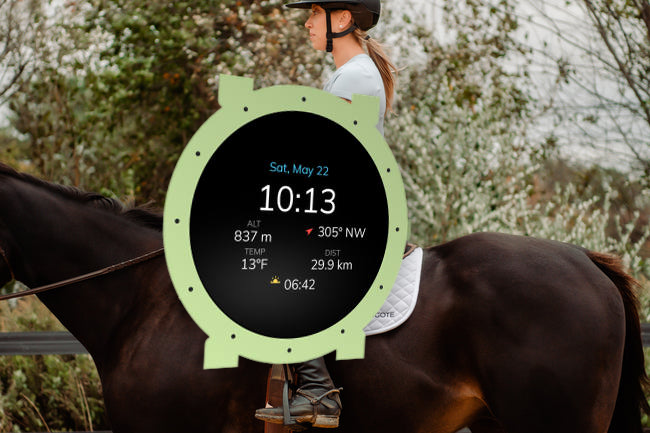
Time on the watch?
10:13
